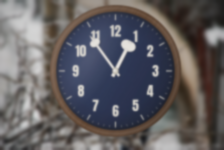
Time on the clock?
12:54
